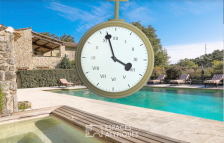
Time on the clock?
3:57
